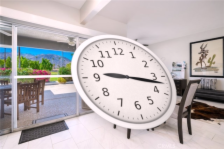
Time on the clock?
9:17
